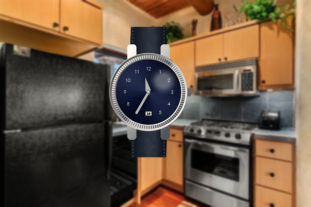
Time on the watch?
11:35
